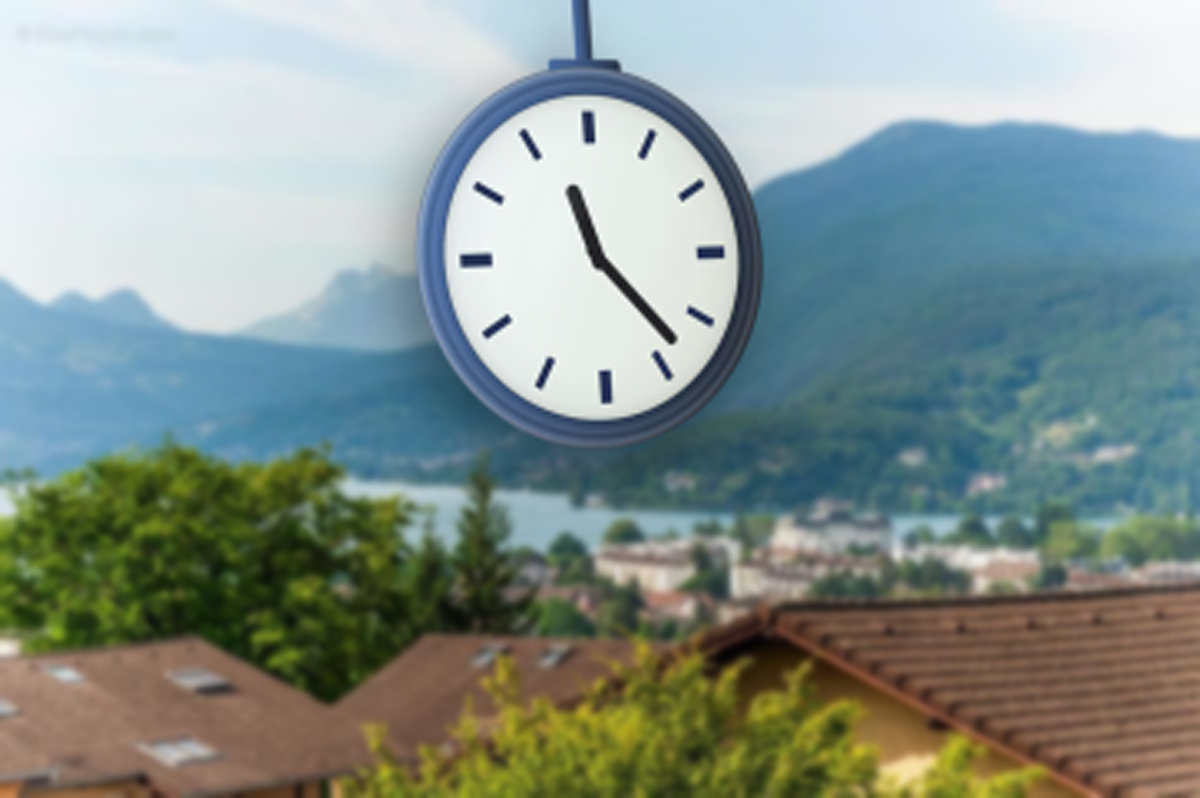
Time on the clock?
11:23
